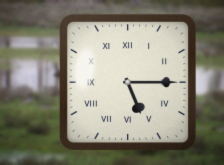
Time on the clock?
5:15
